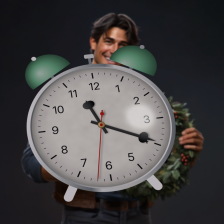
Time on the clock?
11:19:32
